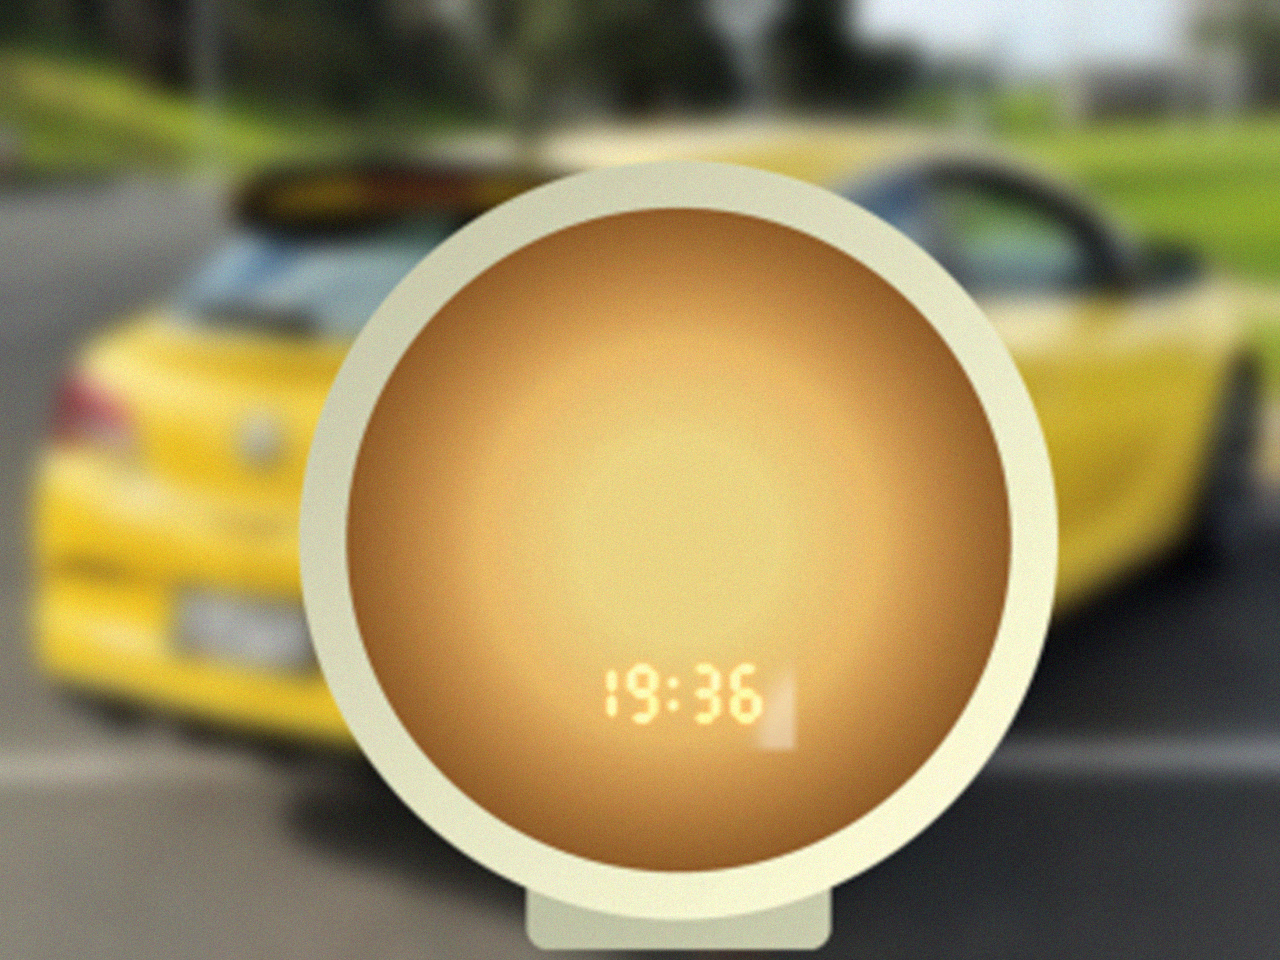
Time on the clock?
19:36
